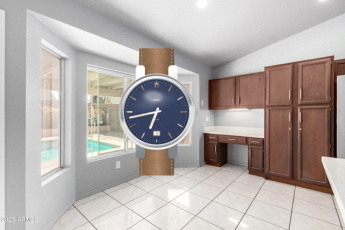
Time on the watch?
6:43
